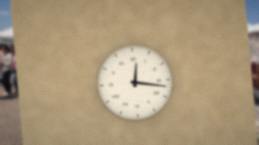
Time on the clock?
12:17
